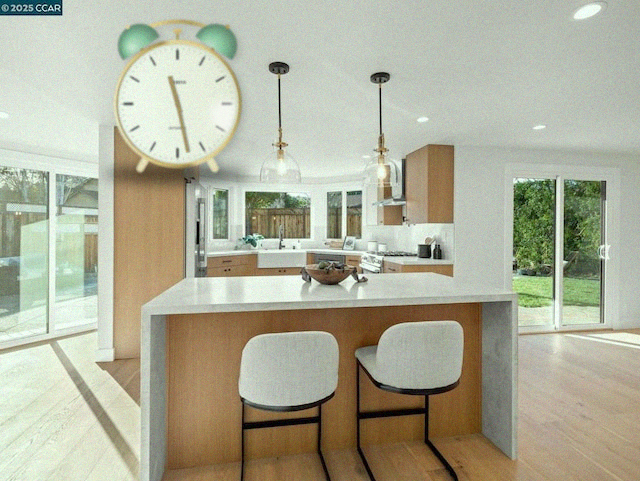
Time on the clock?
11:28
